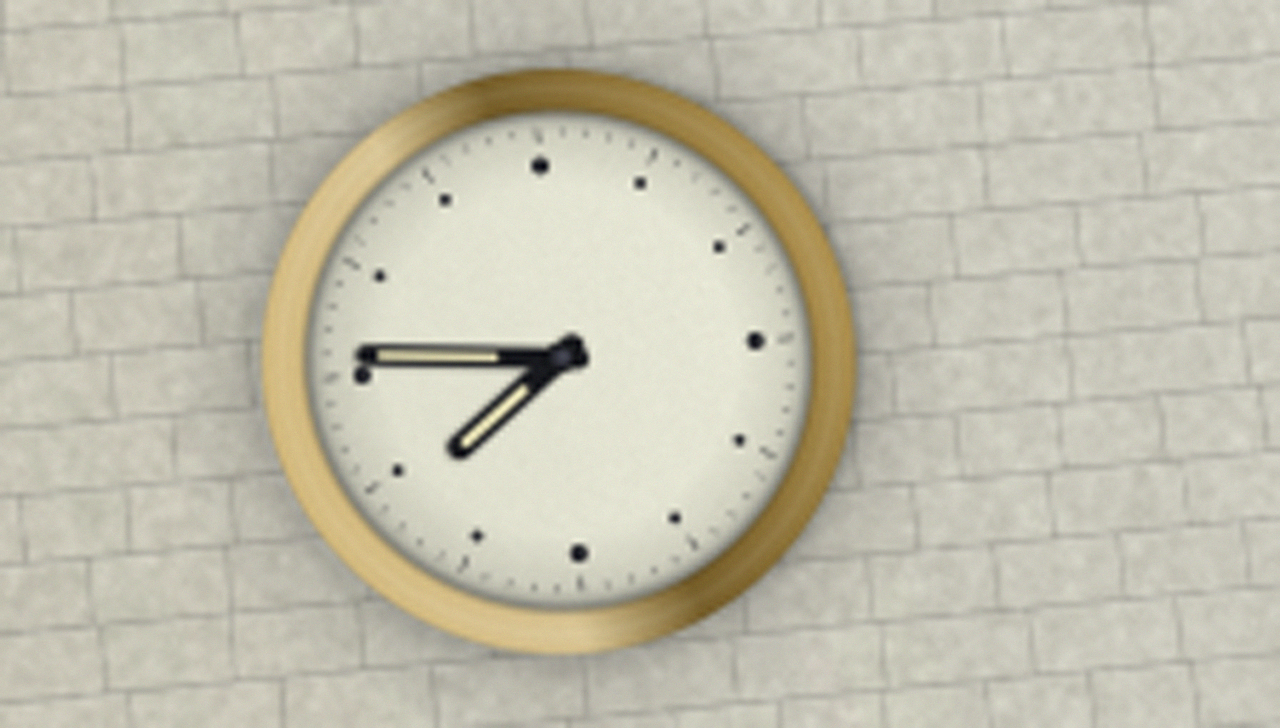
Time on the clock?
7:46
